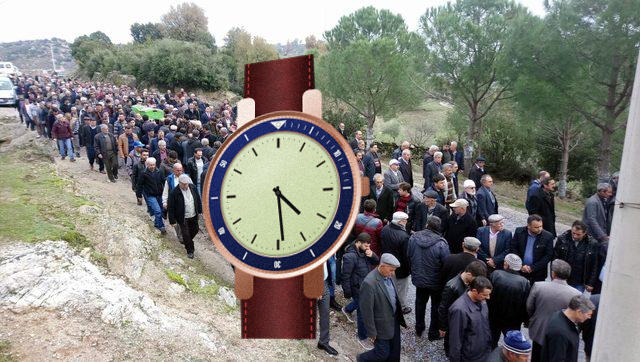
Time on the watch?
4:29
